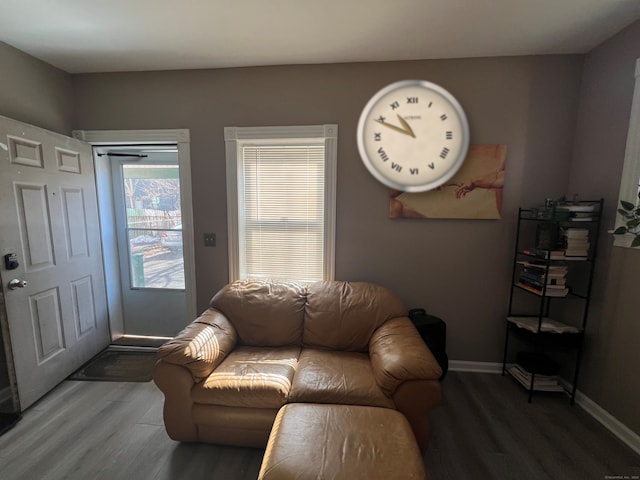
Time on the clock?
10:49
